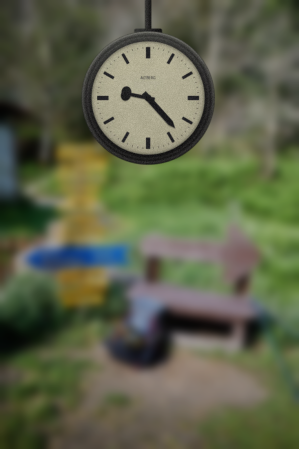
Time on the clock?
9:23
